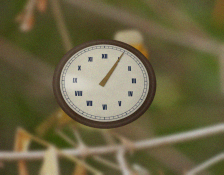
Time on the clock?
1:05
